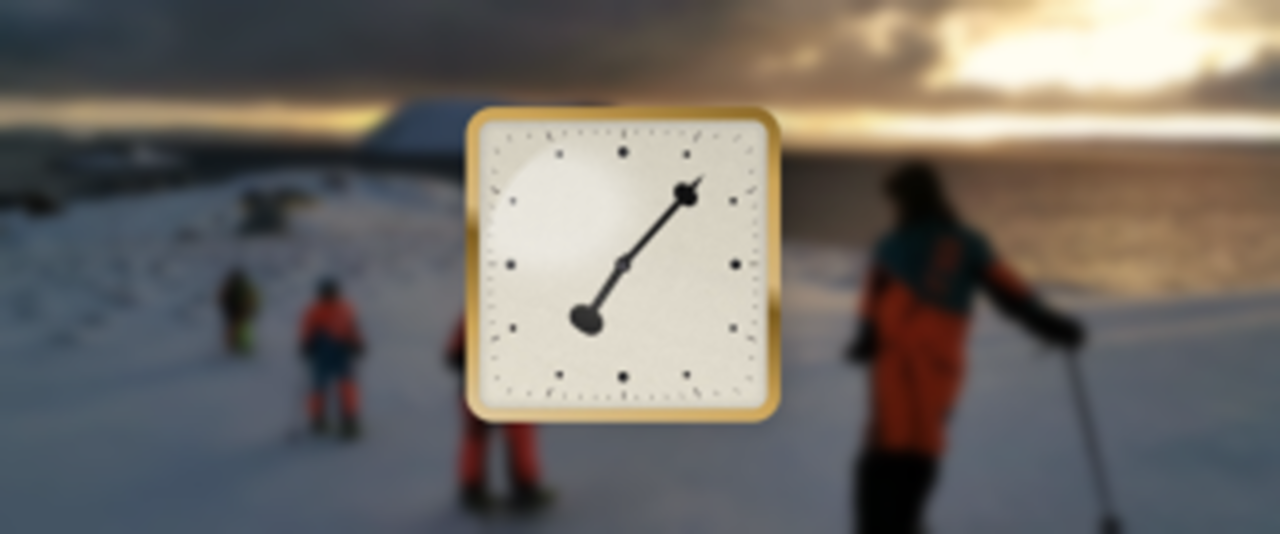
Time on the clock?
7:07
